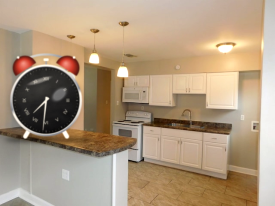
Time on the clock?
7:31
